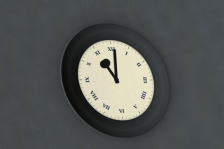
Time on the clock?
11:01
